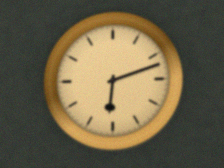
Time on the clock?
6:12
